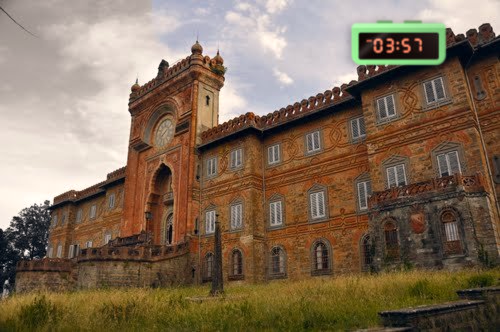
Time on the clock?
3:57
